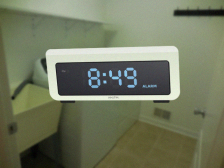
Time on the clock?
8:49
